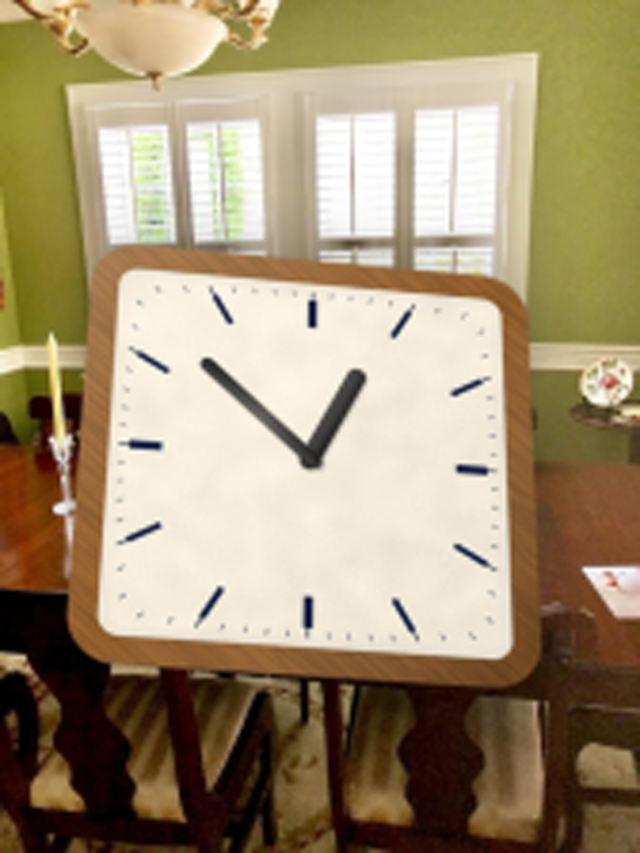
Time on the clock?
12:52
